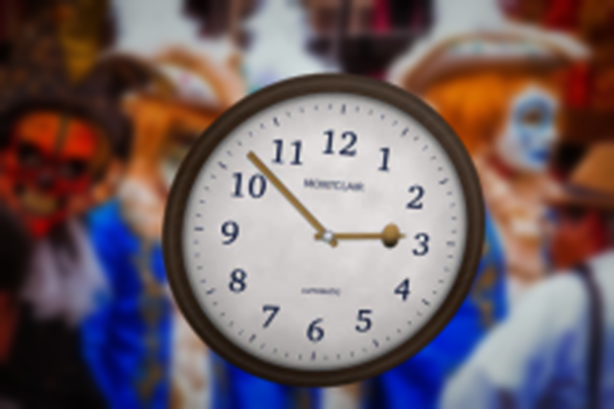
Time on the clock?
2:52
